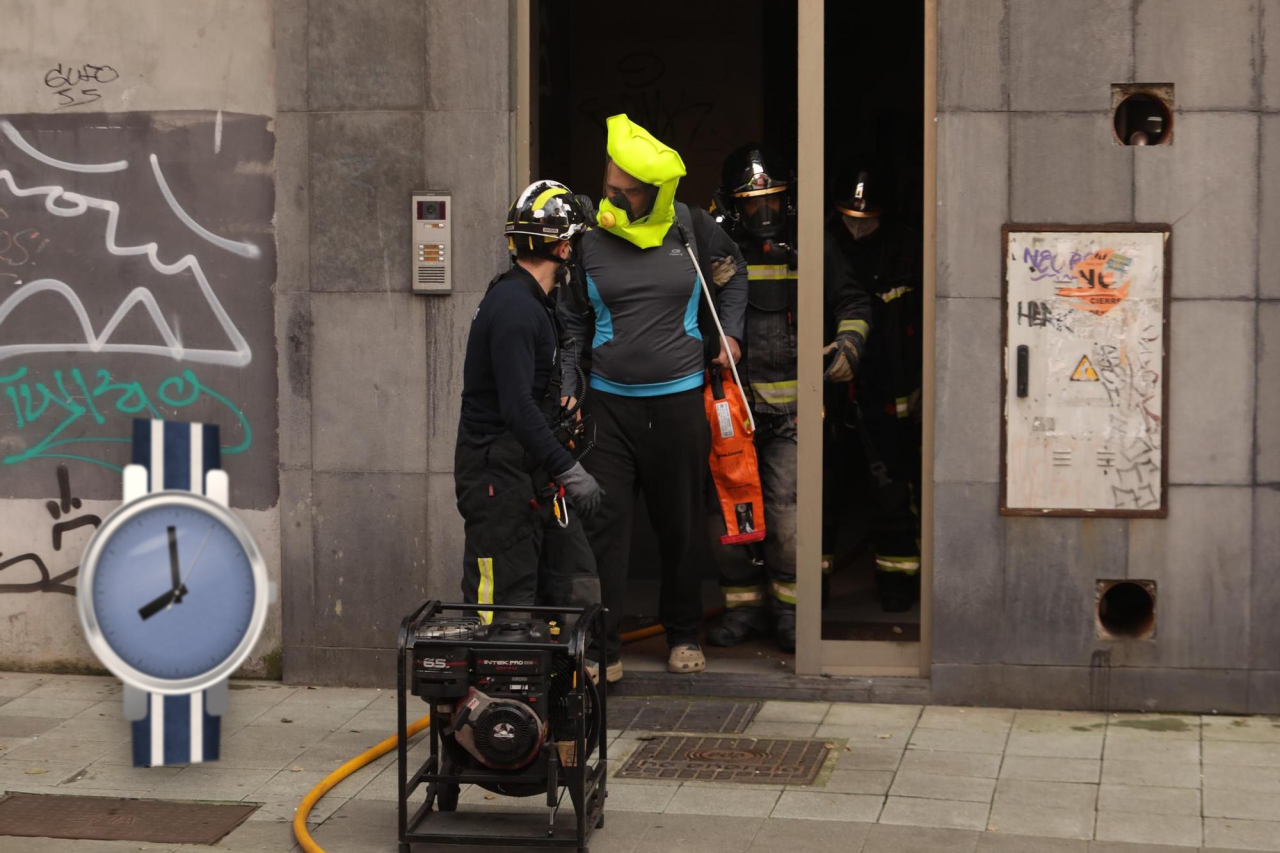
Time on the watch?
7:59:05
